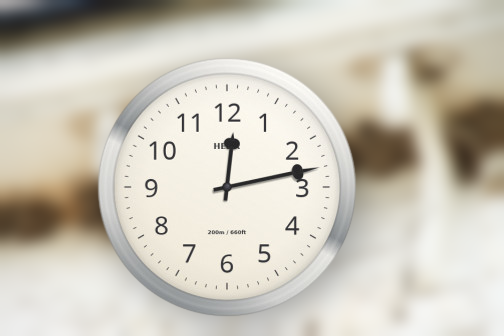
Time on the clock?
12:13
